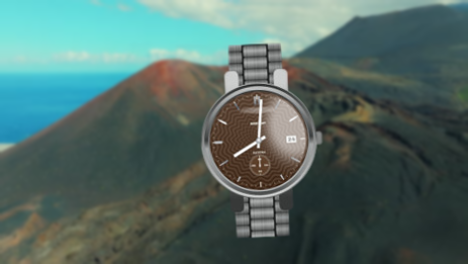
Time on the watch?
8:01
